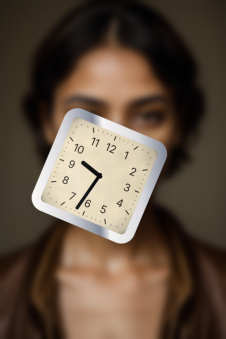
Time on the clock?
9:32
